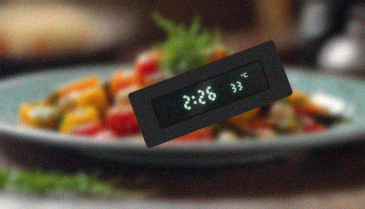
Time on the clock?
2:26
